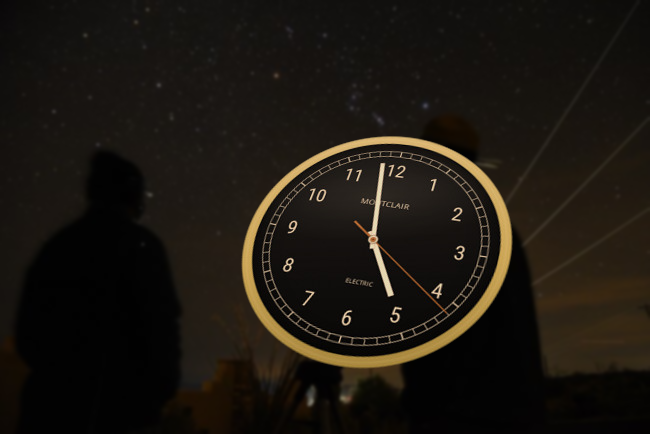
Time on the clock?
4:58:21
